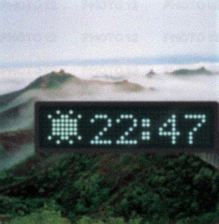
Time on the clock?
22:47
